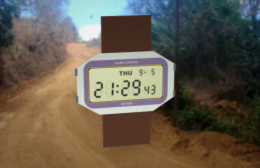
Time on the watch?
21:29:43
